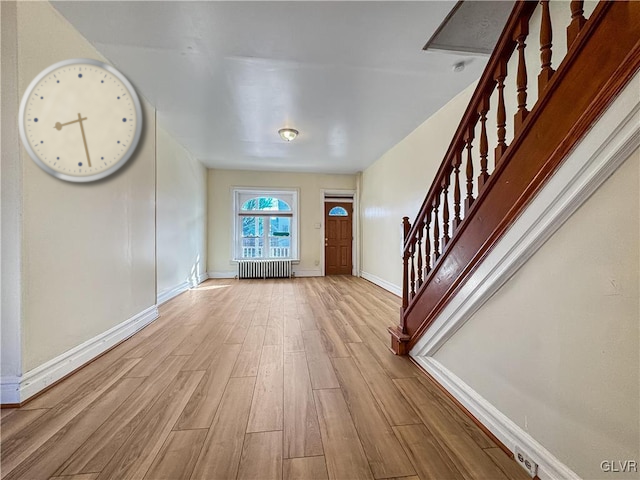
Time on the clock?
8:28
